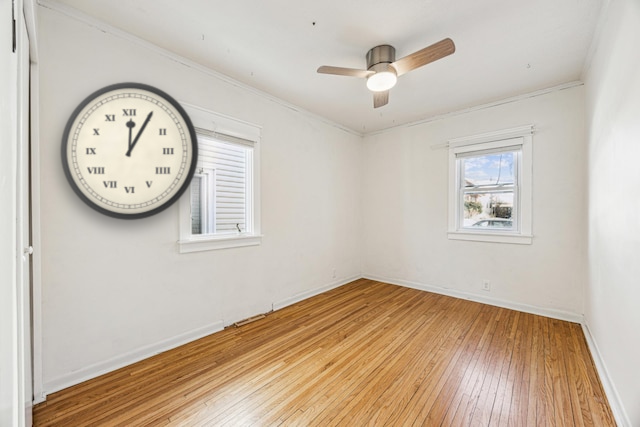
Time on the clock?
12:05
